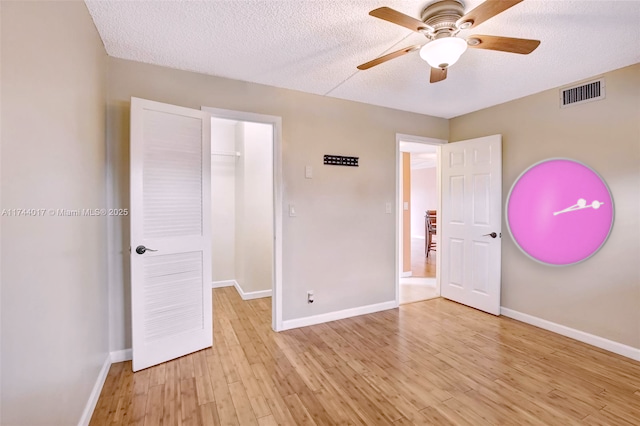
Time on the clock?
2:13
